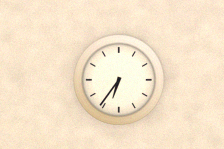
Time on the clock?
6:36
